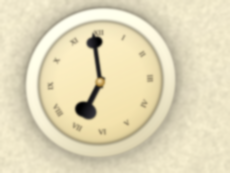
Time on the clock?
6:59
